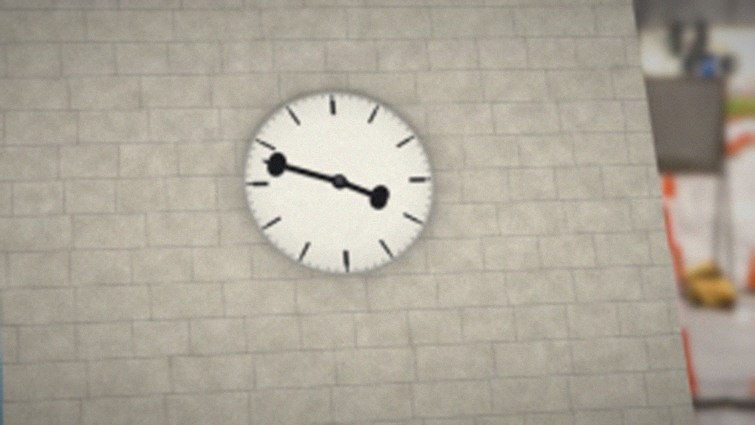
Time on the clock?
3:48
